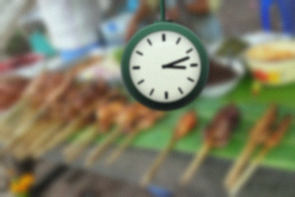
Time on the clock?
3:12
